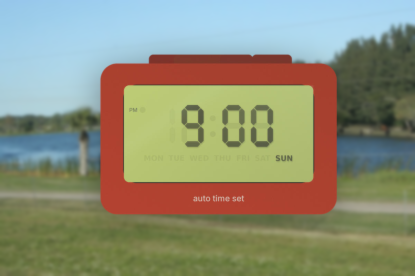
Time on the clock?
9:00
